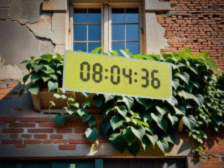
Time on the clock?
8:04:36
